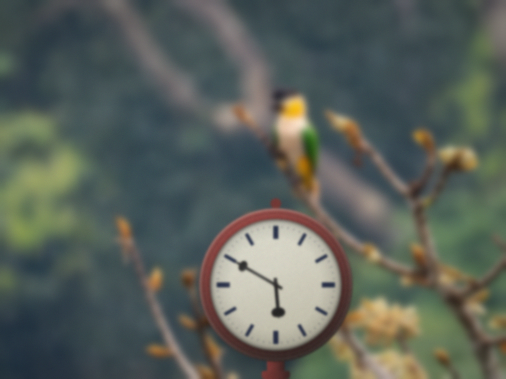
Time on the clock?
5:50
